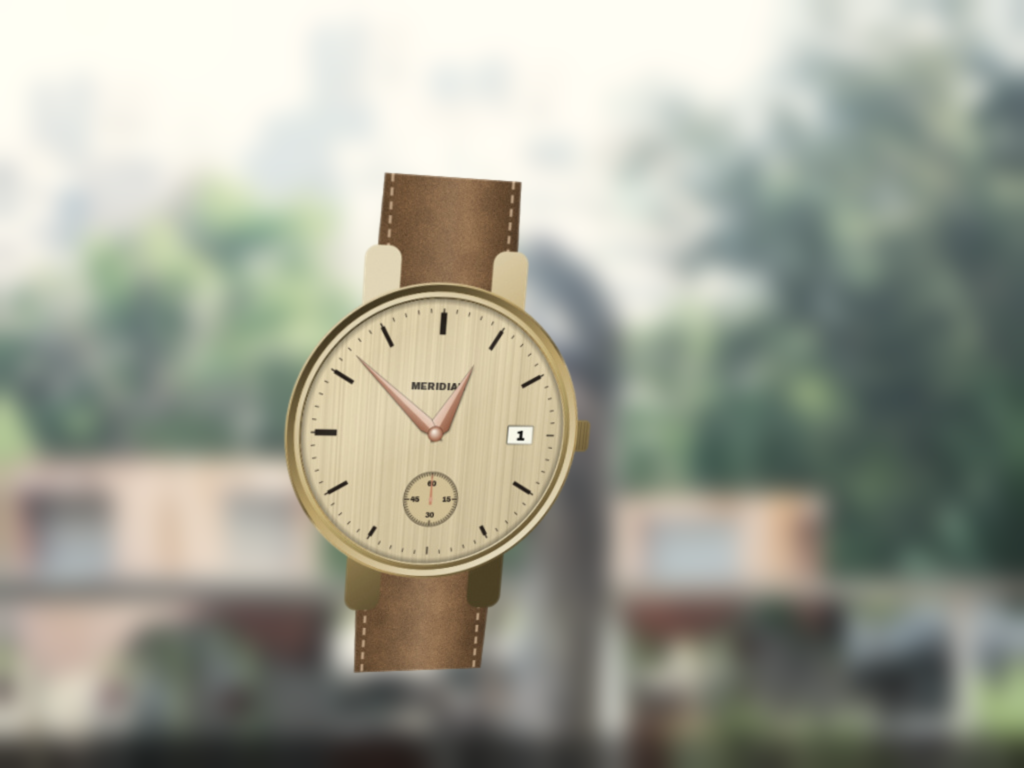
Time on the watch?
12:52
